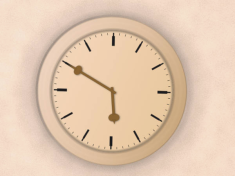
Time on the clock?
5:50
